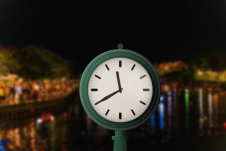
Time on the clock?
11:40
